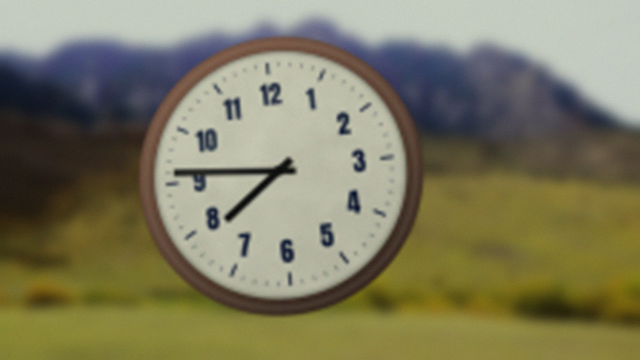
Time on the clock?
7:46
